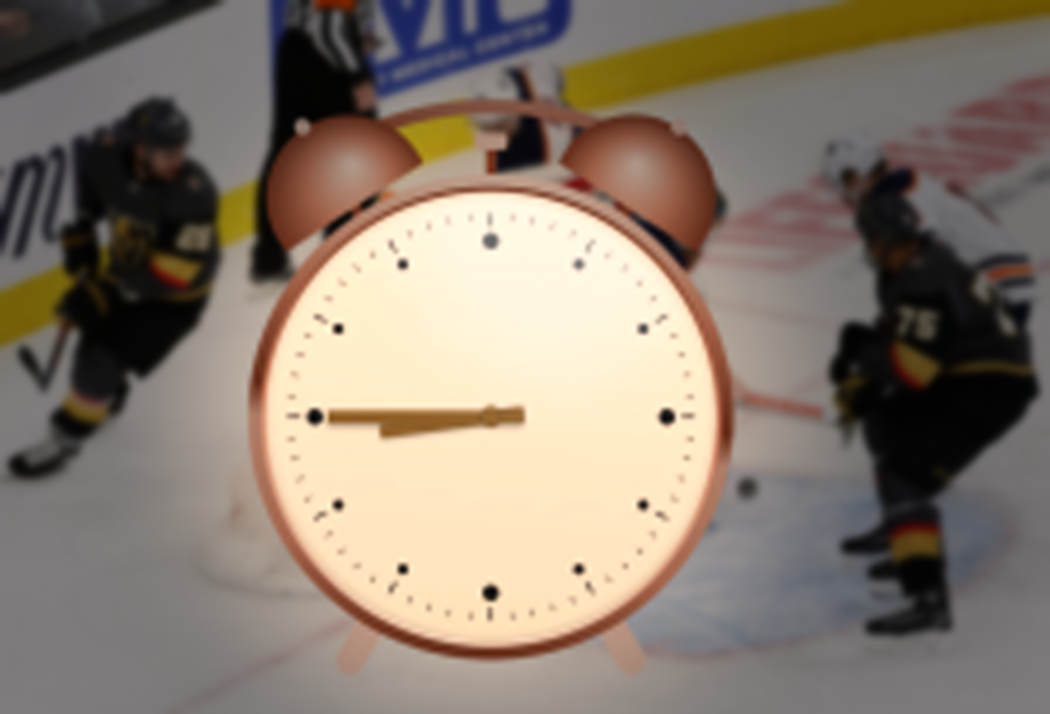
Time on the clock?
8:45
